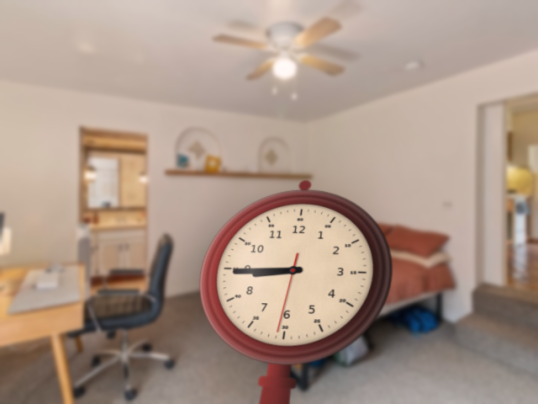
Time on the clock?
8:44:31
